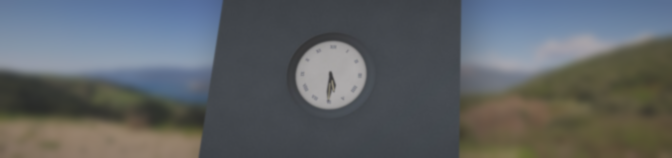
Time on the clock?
5:30
